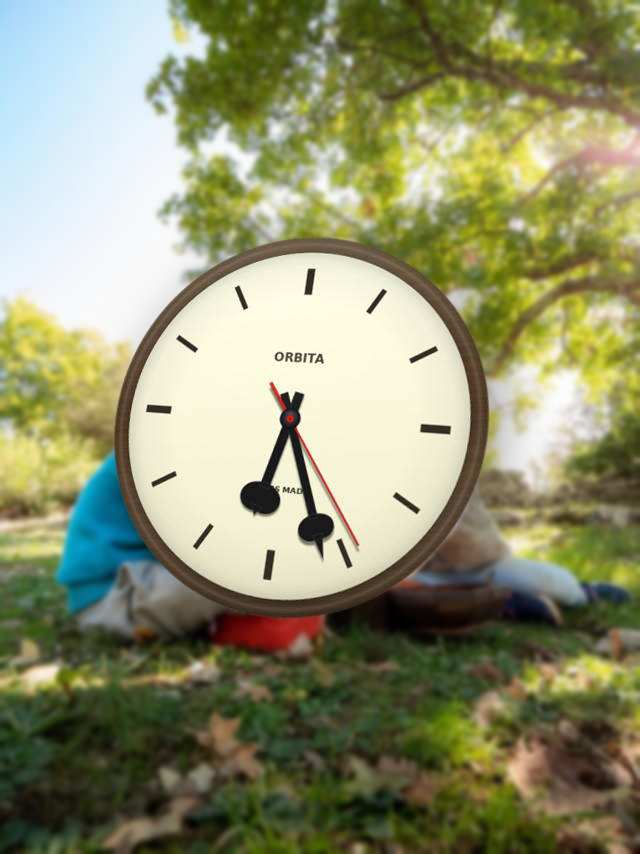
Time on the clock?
6:26:24
